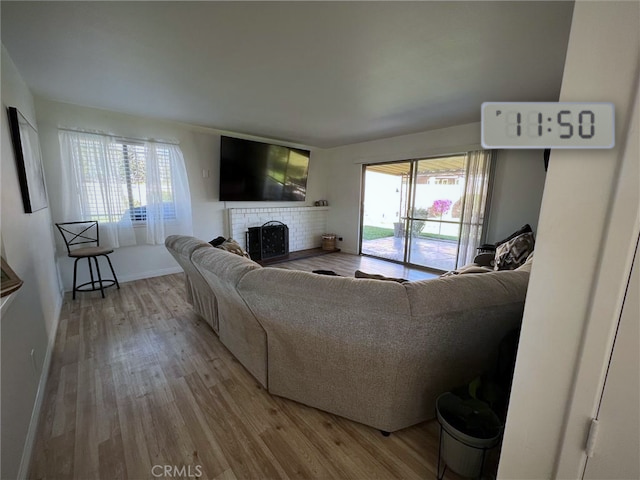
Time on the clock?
11:50
